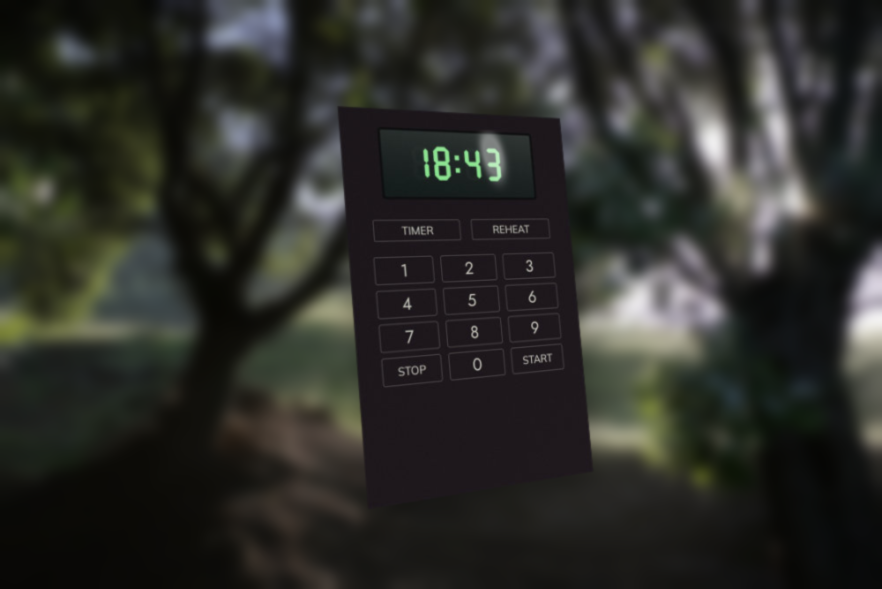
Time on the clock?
18:43
